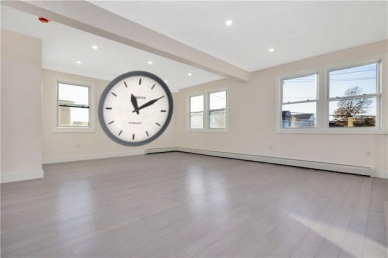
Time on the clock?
11:10
